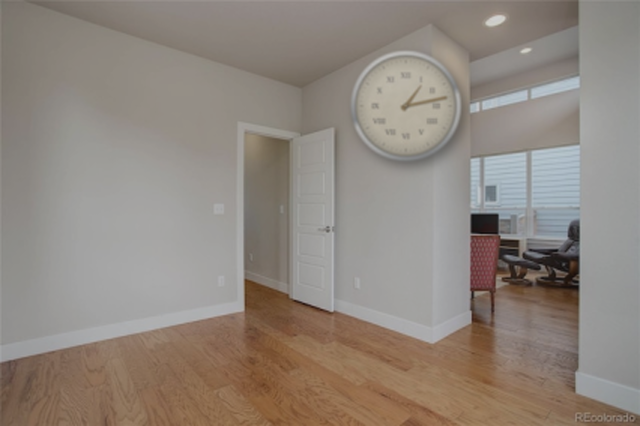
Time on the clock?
1:13
